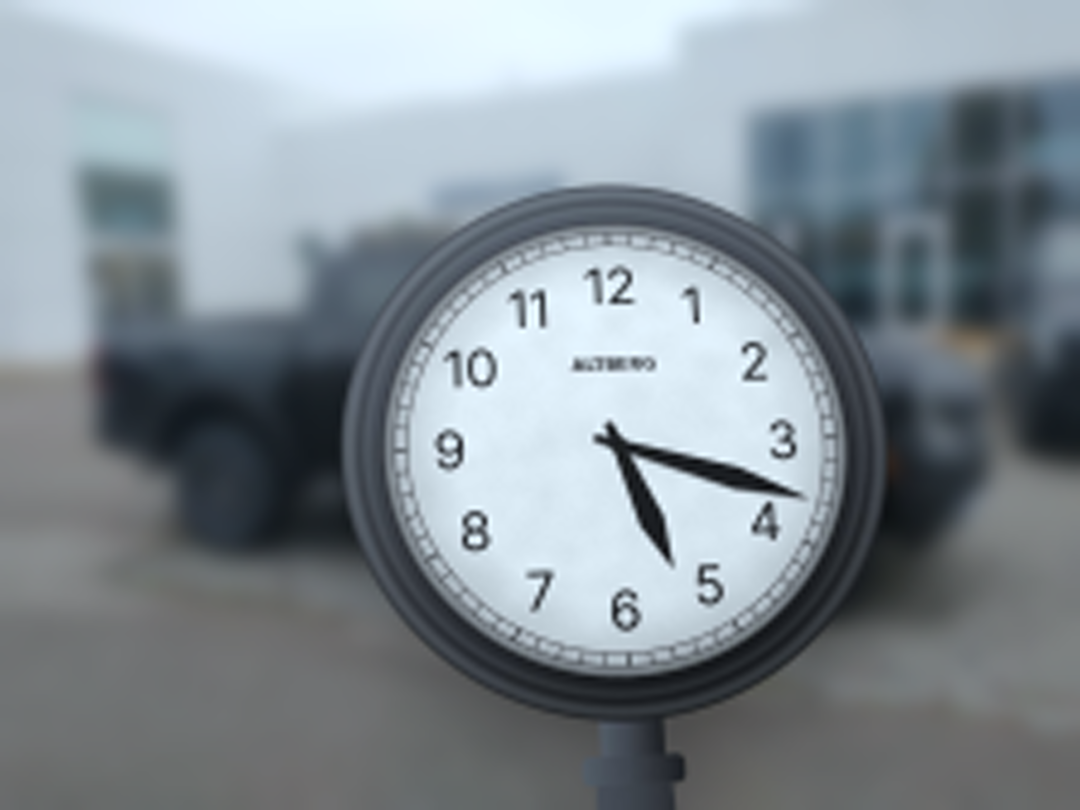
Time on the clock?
5:18
